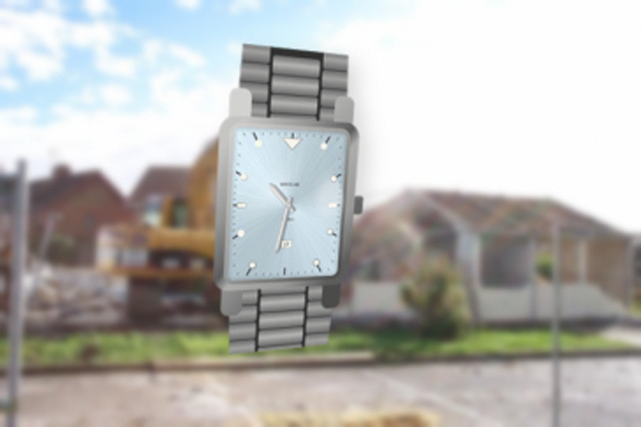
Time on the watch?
10:32
